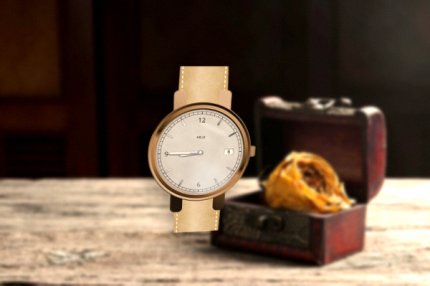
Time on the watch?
8:45
